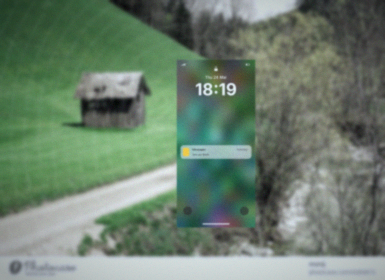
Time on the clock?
18:19
